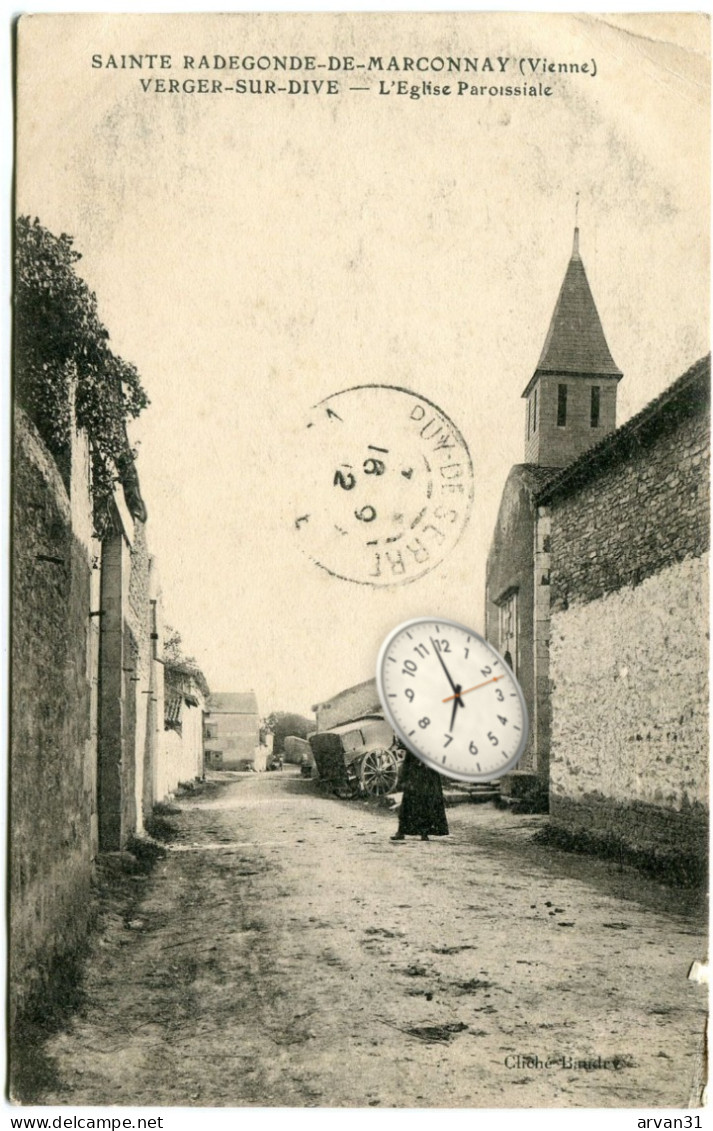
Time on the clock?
6:58:12
